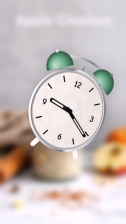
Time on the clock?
9:21
